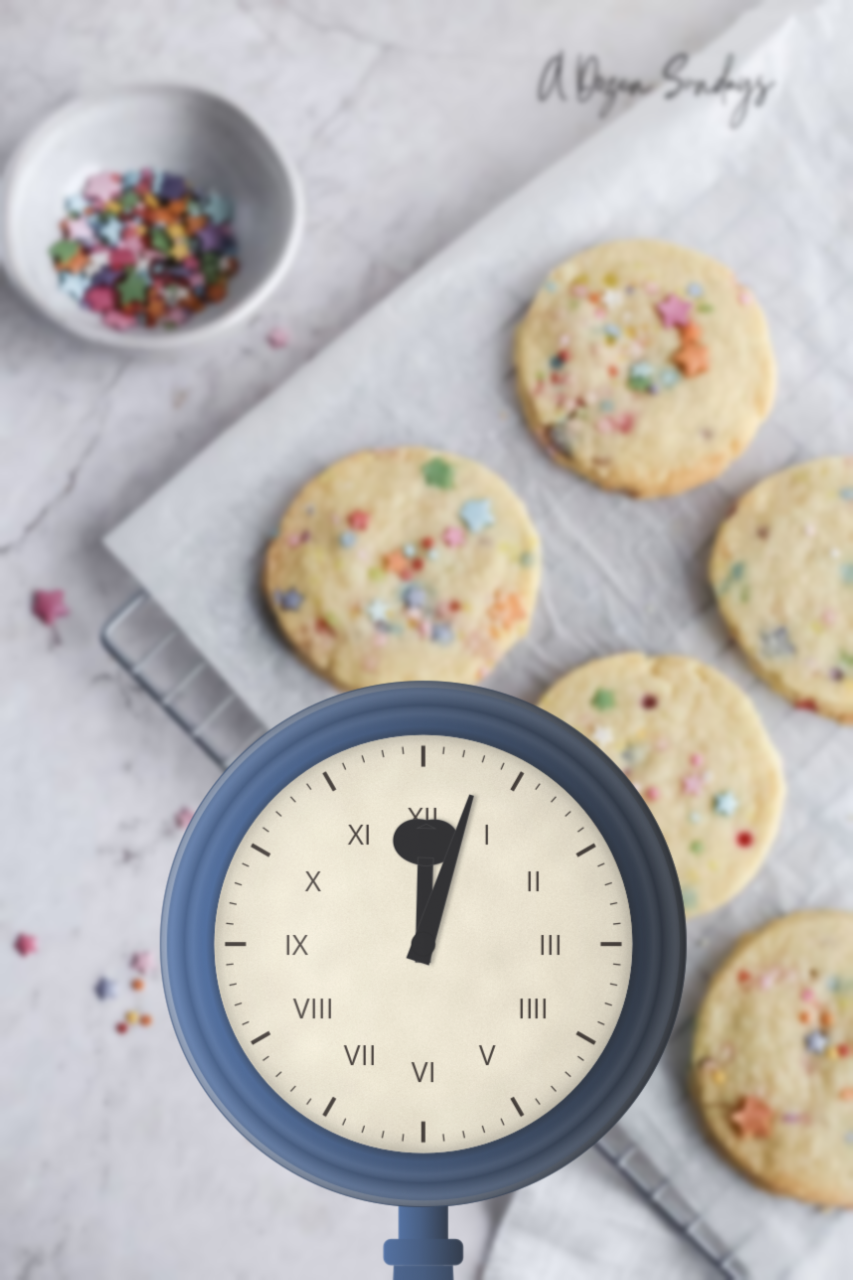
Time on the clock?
12:03
